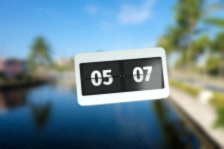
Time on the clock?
5:07
